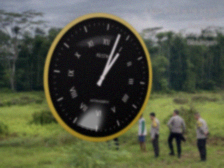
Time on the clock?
1:03
